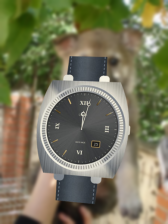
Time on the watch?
12:02
